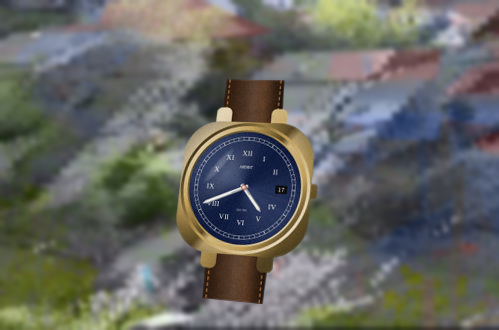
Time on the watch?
4:41
